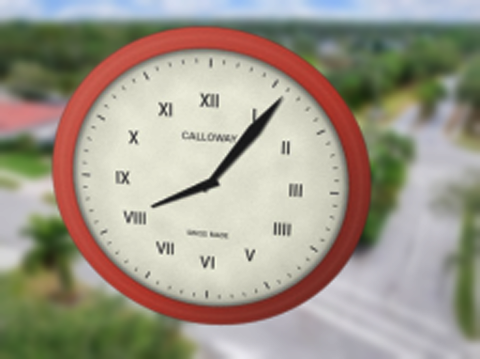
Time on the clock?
8:06
